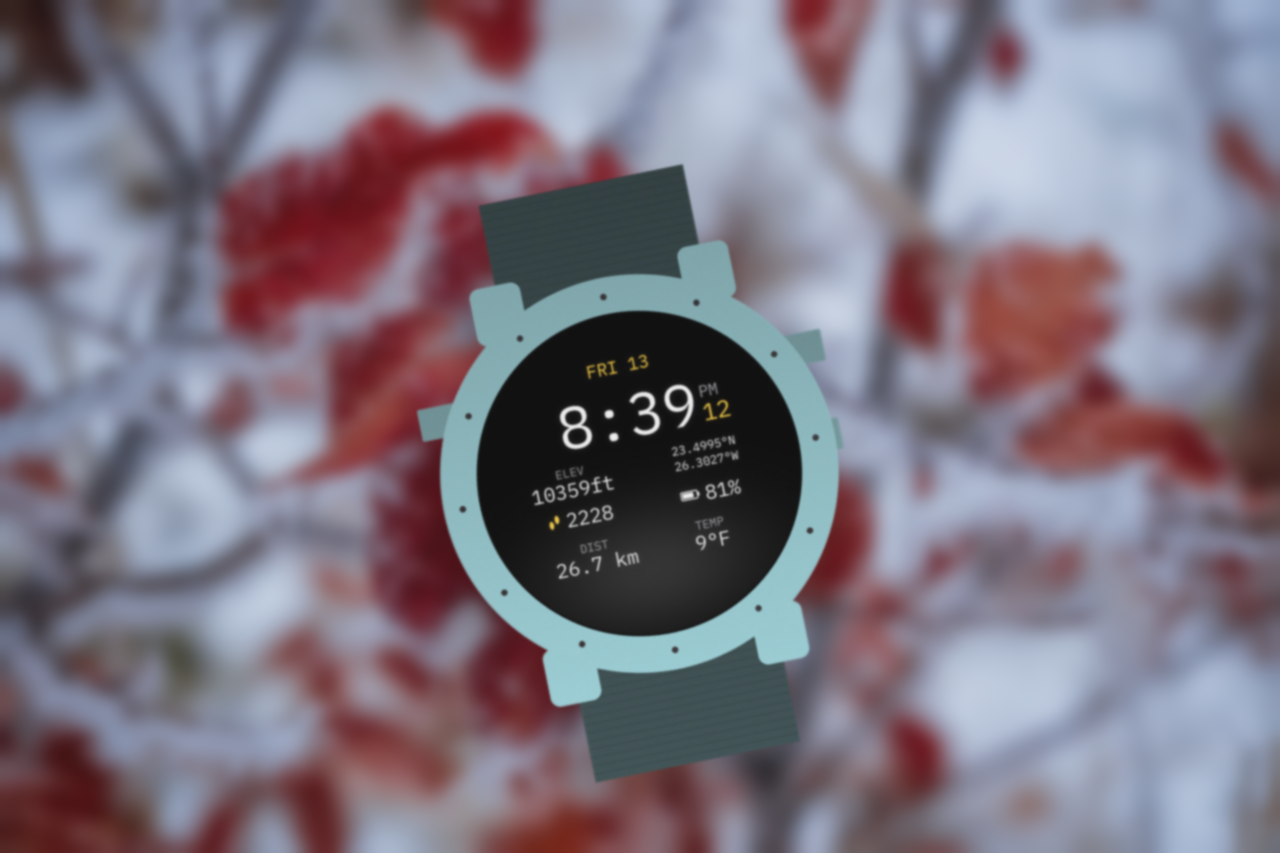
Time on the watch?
8:39:12
